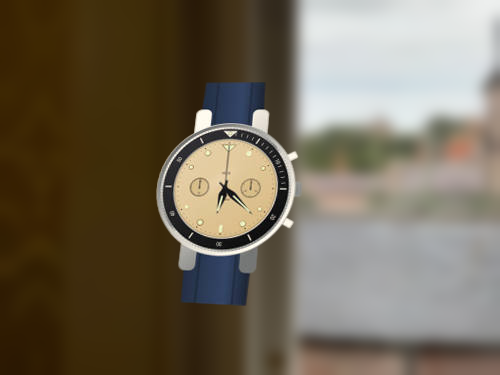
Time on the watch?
6:22
